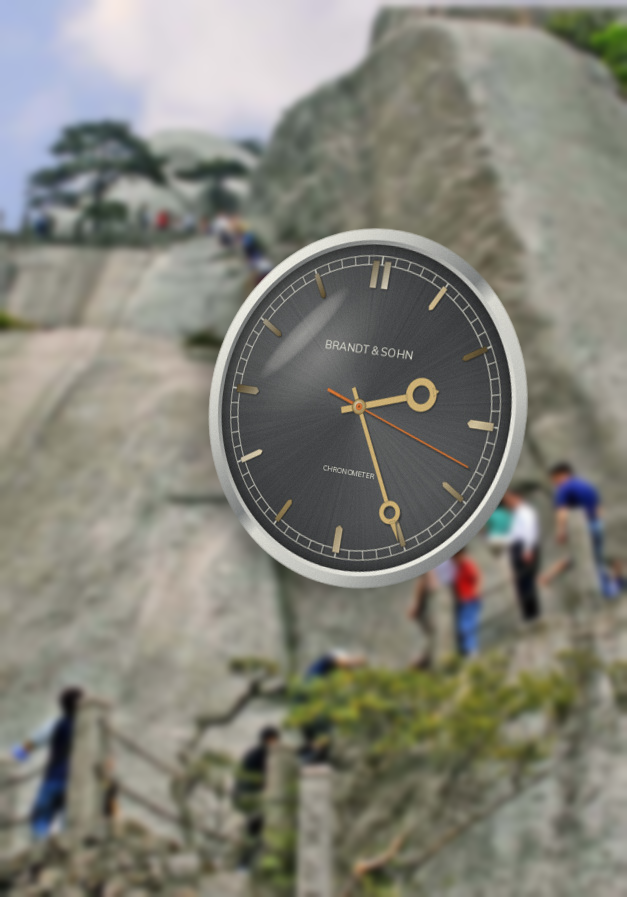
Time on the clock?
2:25:18
